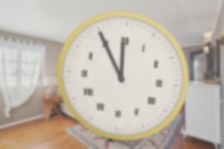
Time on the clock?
11:55
